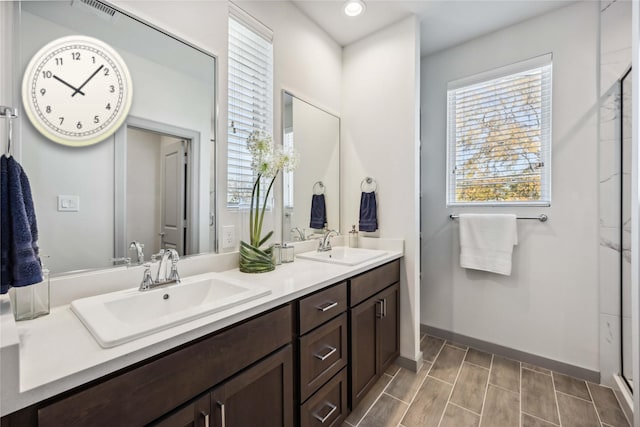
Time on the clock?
10:08
